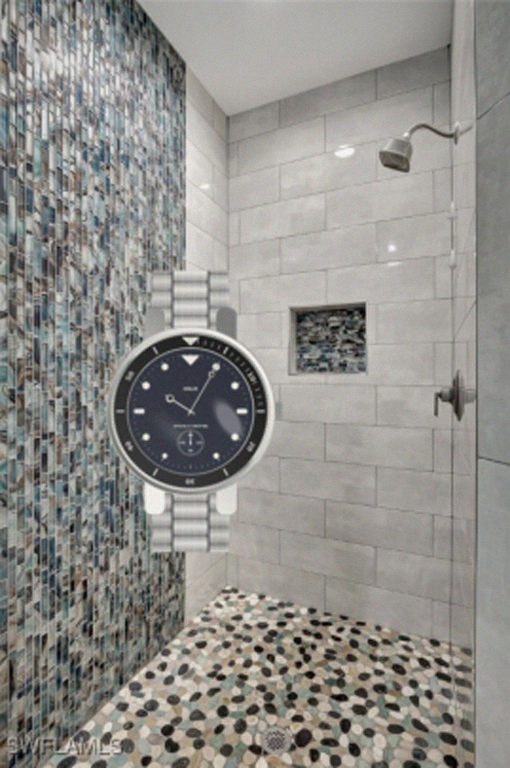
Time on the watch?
10:05
